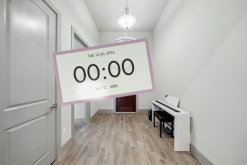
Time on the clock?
0:00
